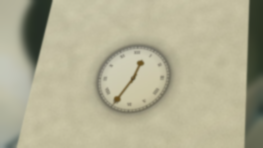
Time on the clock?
12:35
